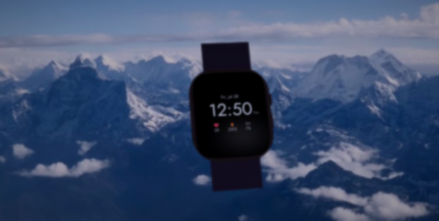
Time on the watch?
12:50
